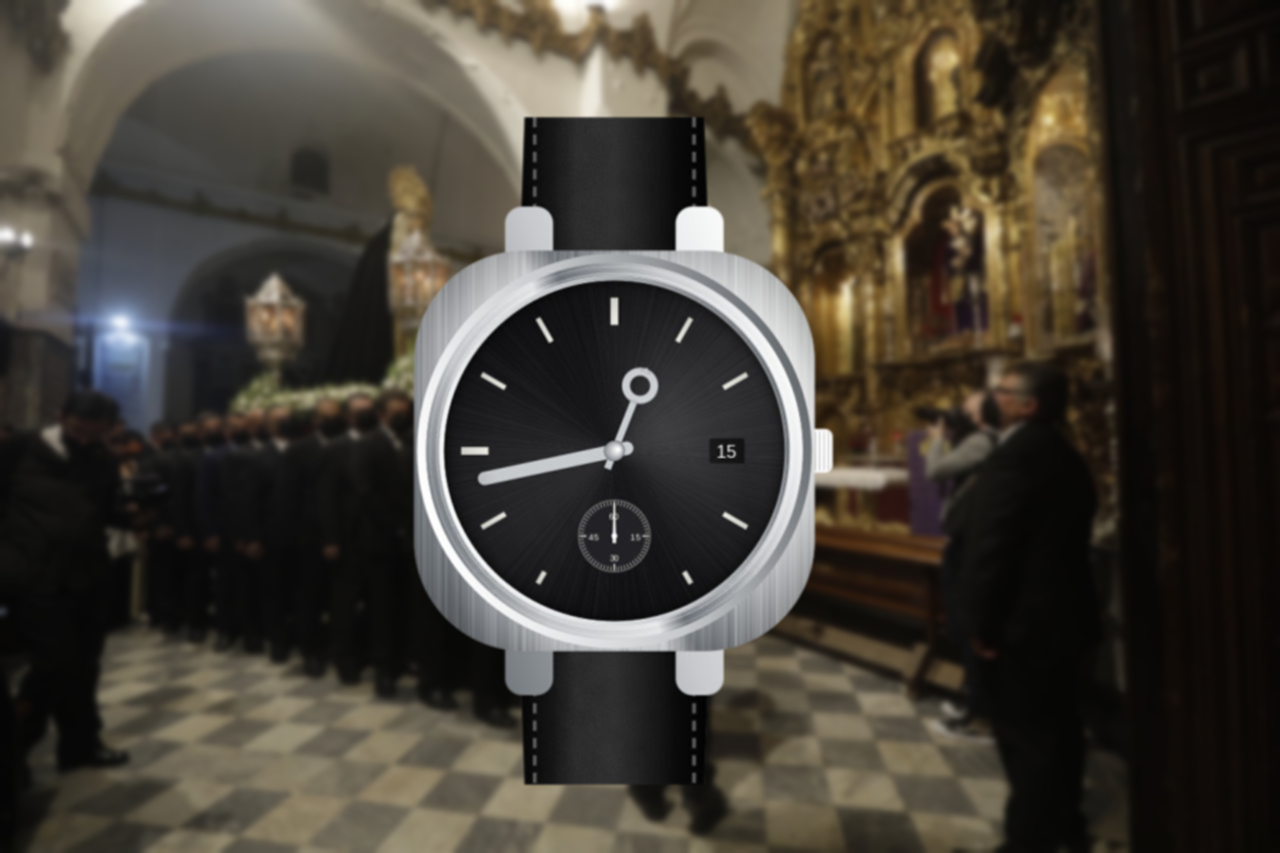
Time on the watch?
12:43
